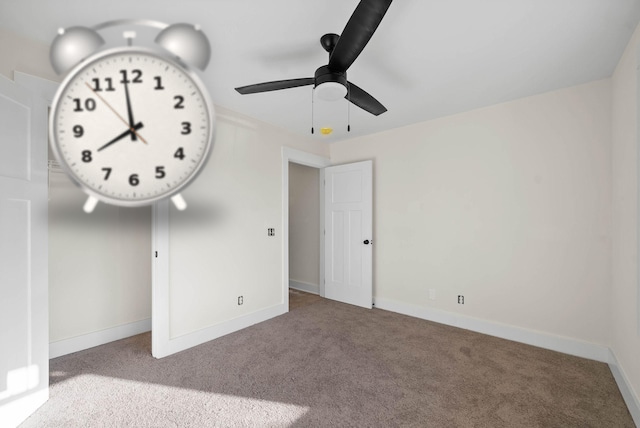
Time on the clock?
7:58:53
